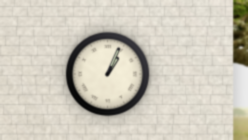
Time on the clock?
1:04
